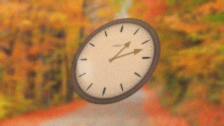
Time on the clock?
1:12
